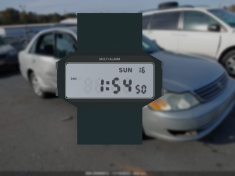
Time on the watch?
1:54:50
